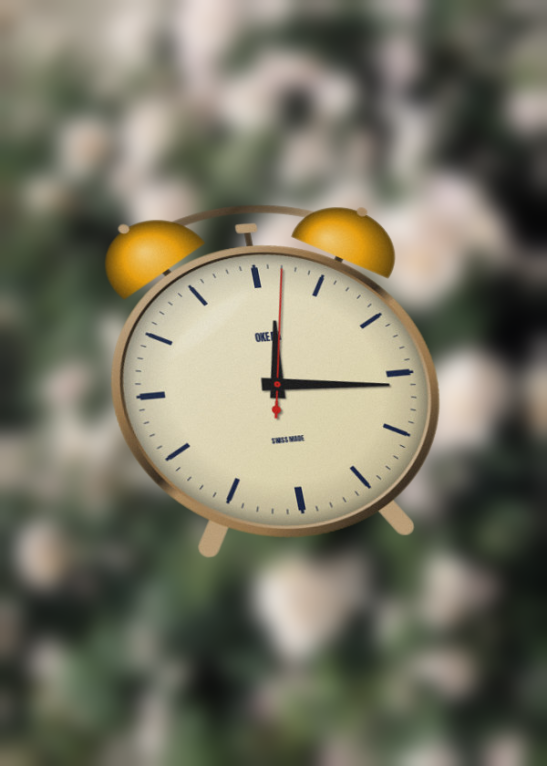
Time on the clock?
12:16:02
